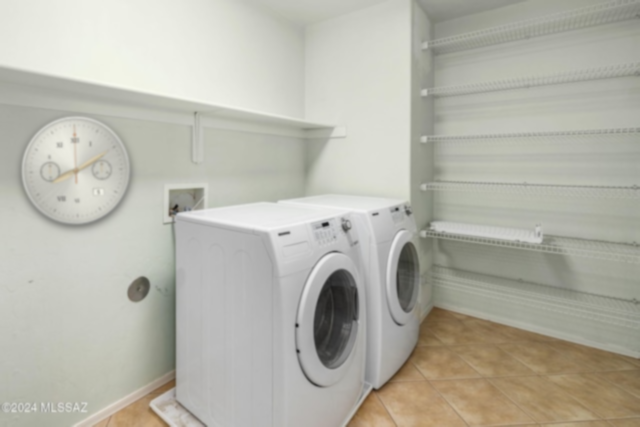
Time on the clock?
8:10
